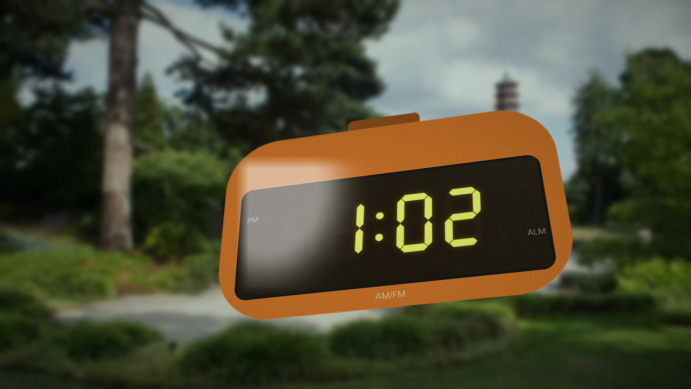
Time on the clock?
1:02
